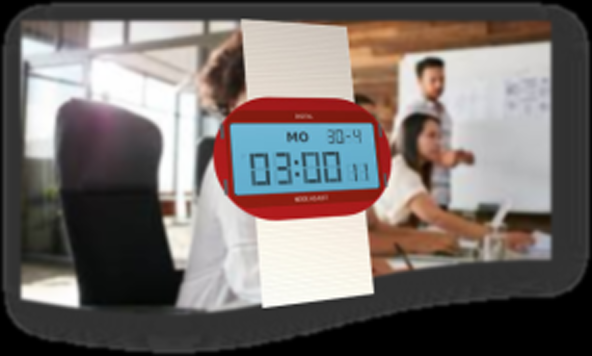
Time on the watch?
3:00:11
